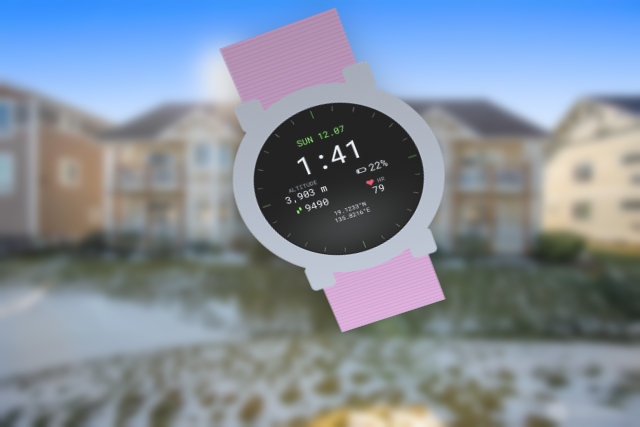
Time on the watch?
1:41
